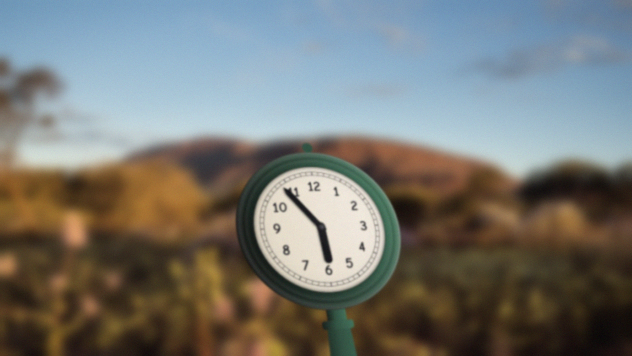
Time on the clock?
5:54
